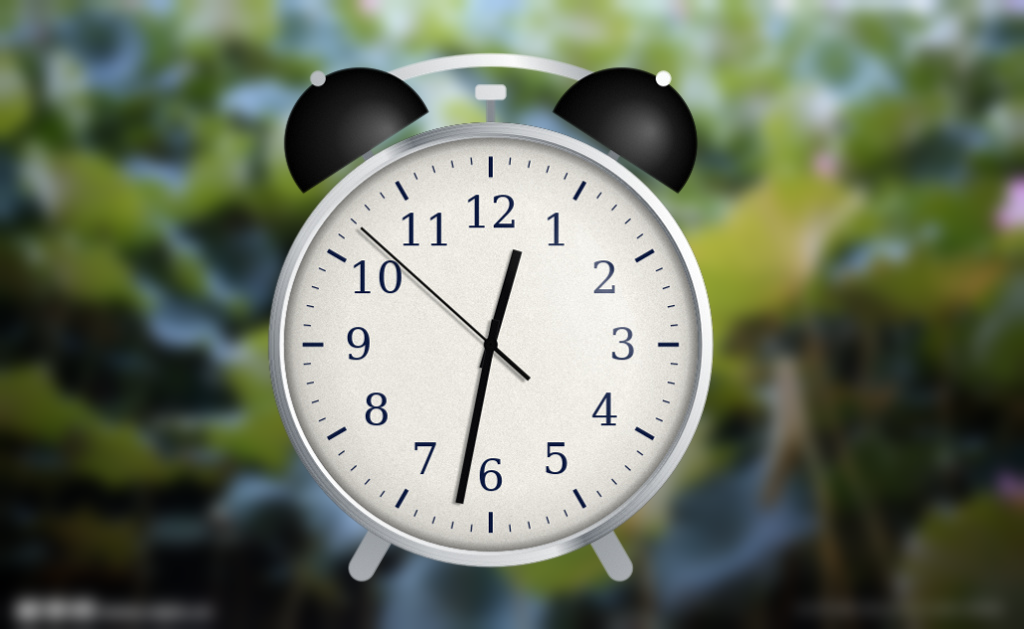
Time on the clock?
12:31:52
